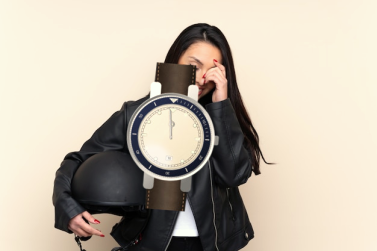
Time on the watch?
11:59
